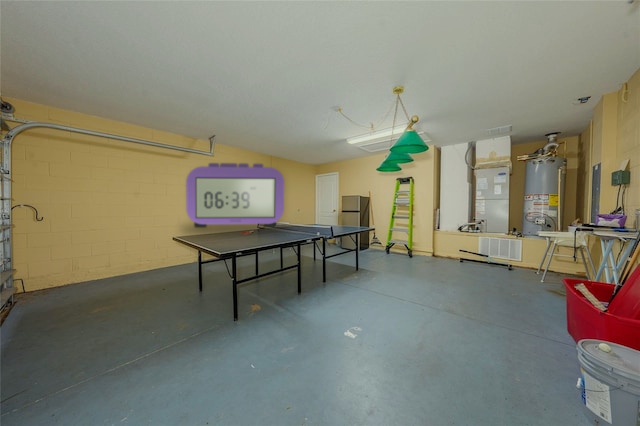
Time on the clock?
6:39
